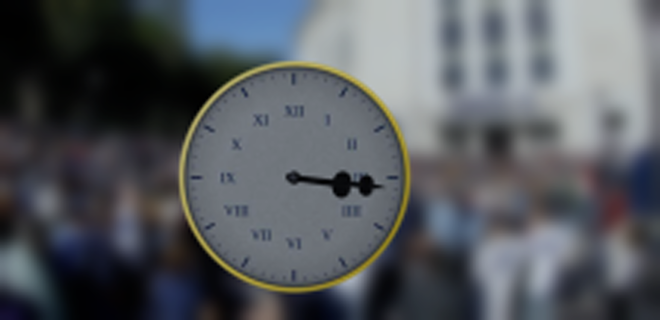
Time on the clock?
3:16
